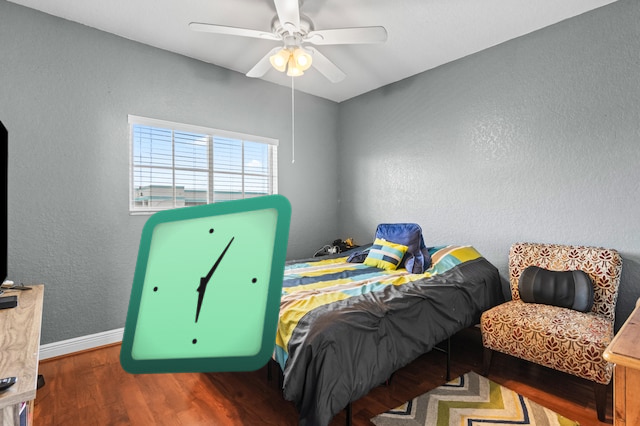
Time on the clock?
6:05
